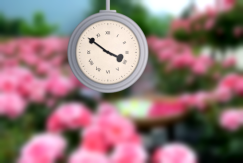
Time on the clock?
3:51
